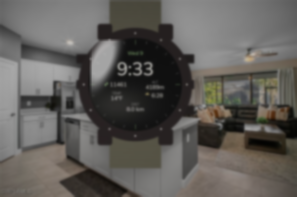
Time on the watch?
9:33
